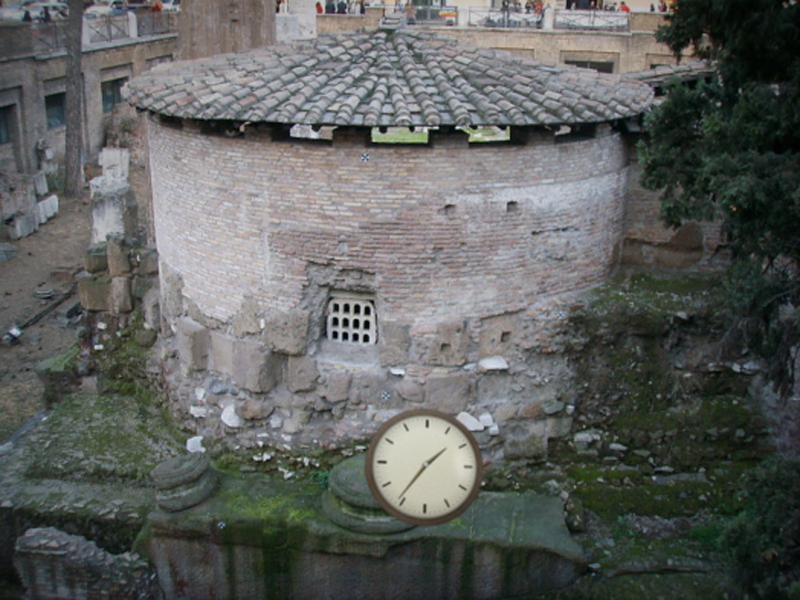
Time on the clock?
1:36
